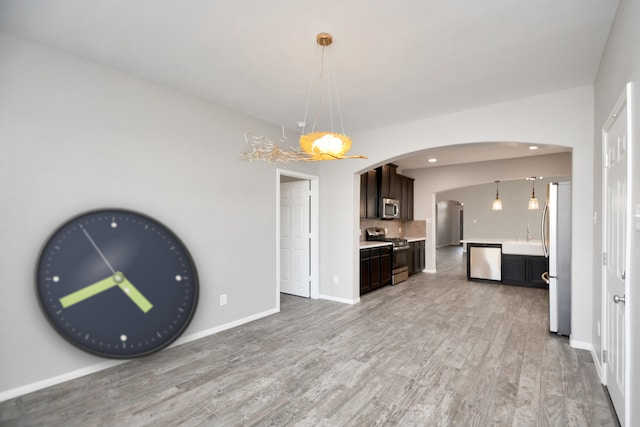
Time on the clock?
4:40:55
